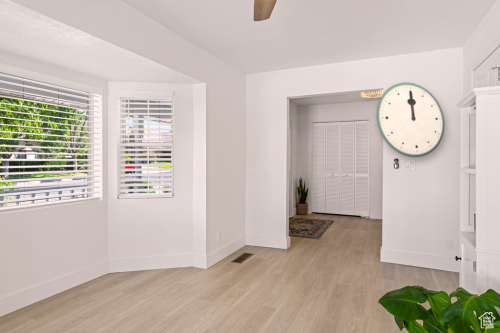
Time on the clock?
12:00
